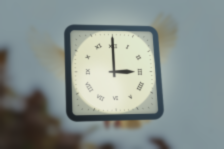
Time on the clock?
3:00
